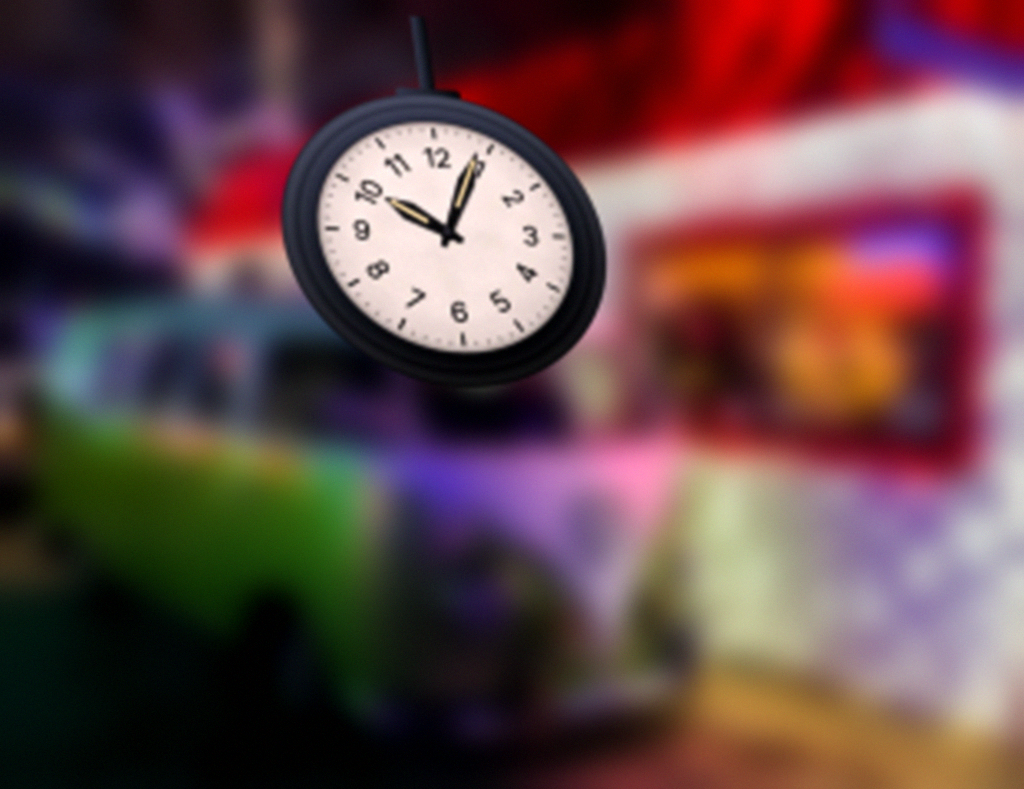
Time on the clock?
10:04
